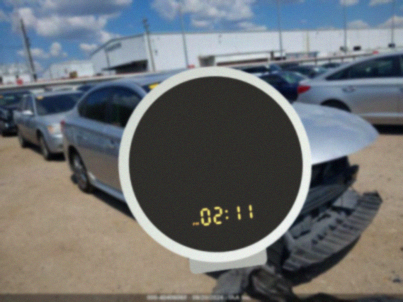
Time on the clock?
2:11
